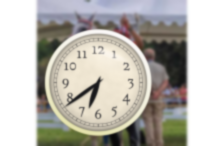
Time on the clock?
6:39
